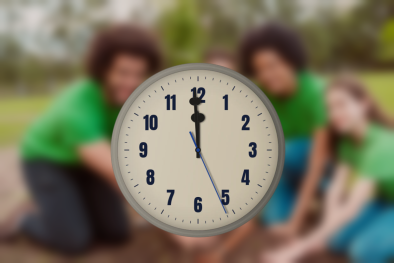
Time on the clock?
11:59:26
